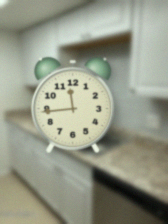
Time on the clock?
11:44
